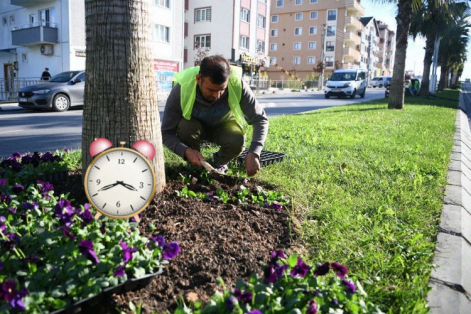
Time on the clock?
3:41
